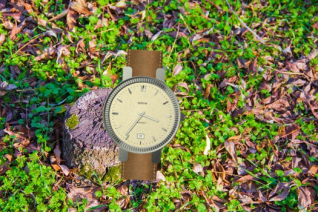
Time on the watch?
3:36
